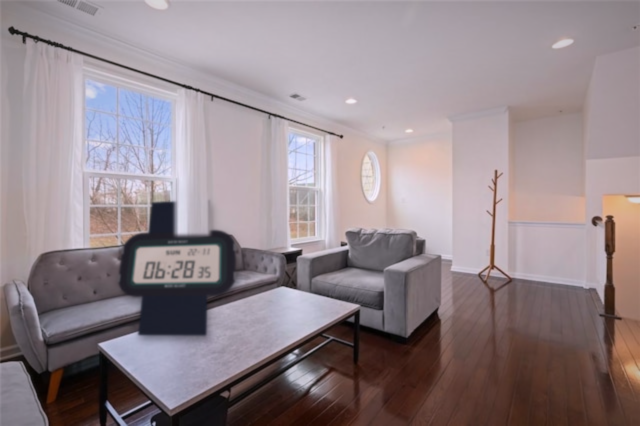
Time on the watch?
6:28:35
